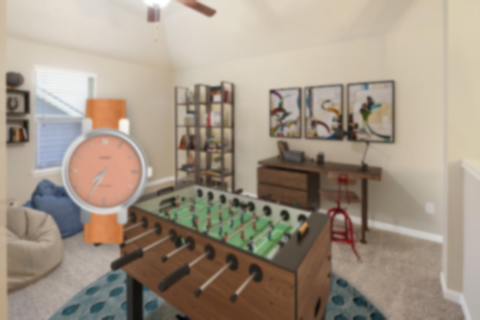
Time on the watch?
7:35
